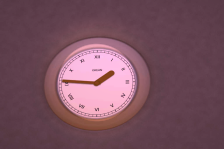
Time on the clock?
1:46
